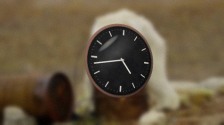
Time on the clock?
4:43
